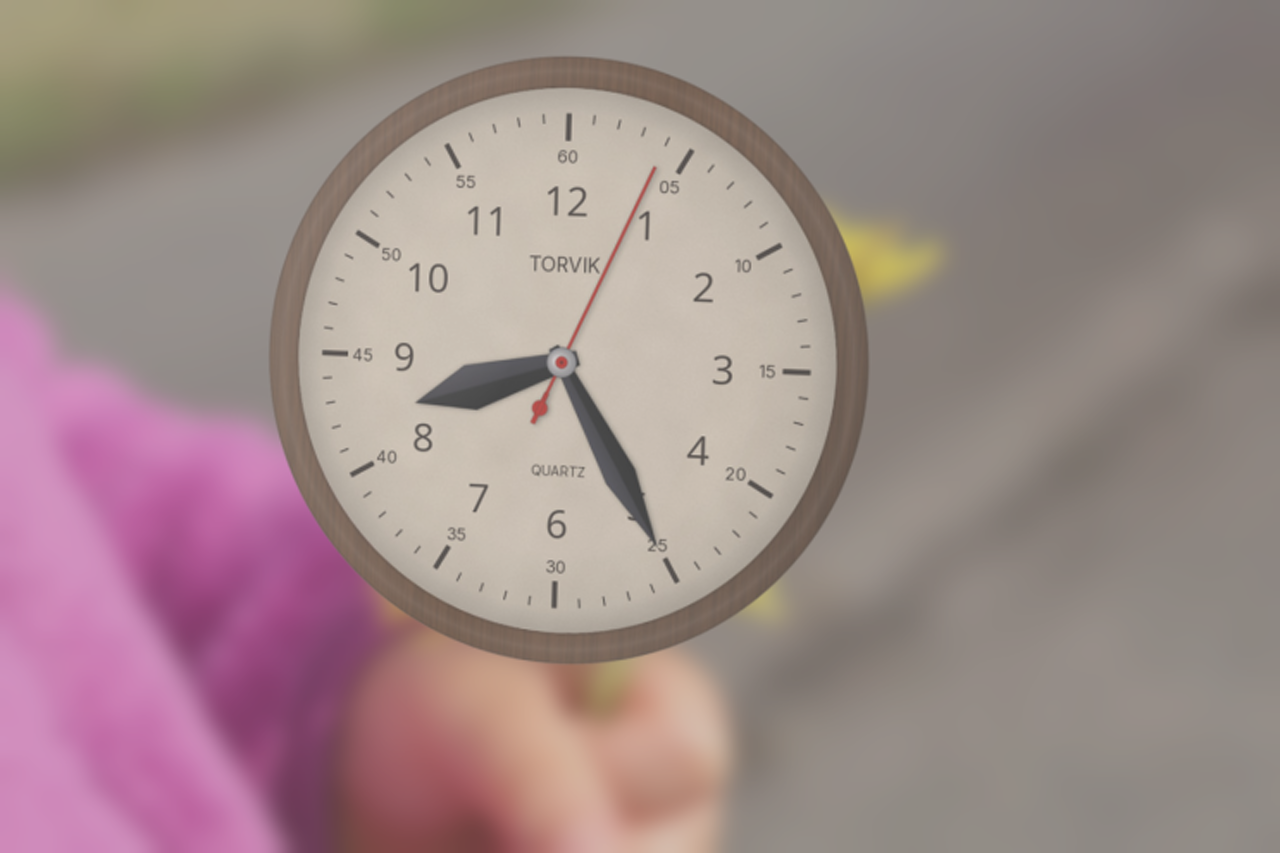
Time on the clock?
8:25:04
